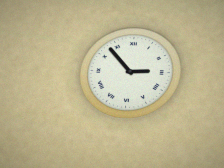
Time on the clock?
2:53
